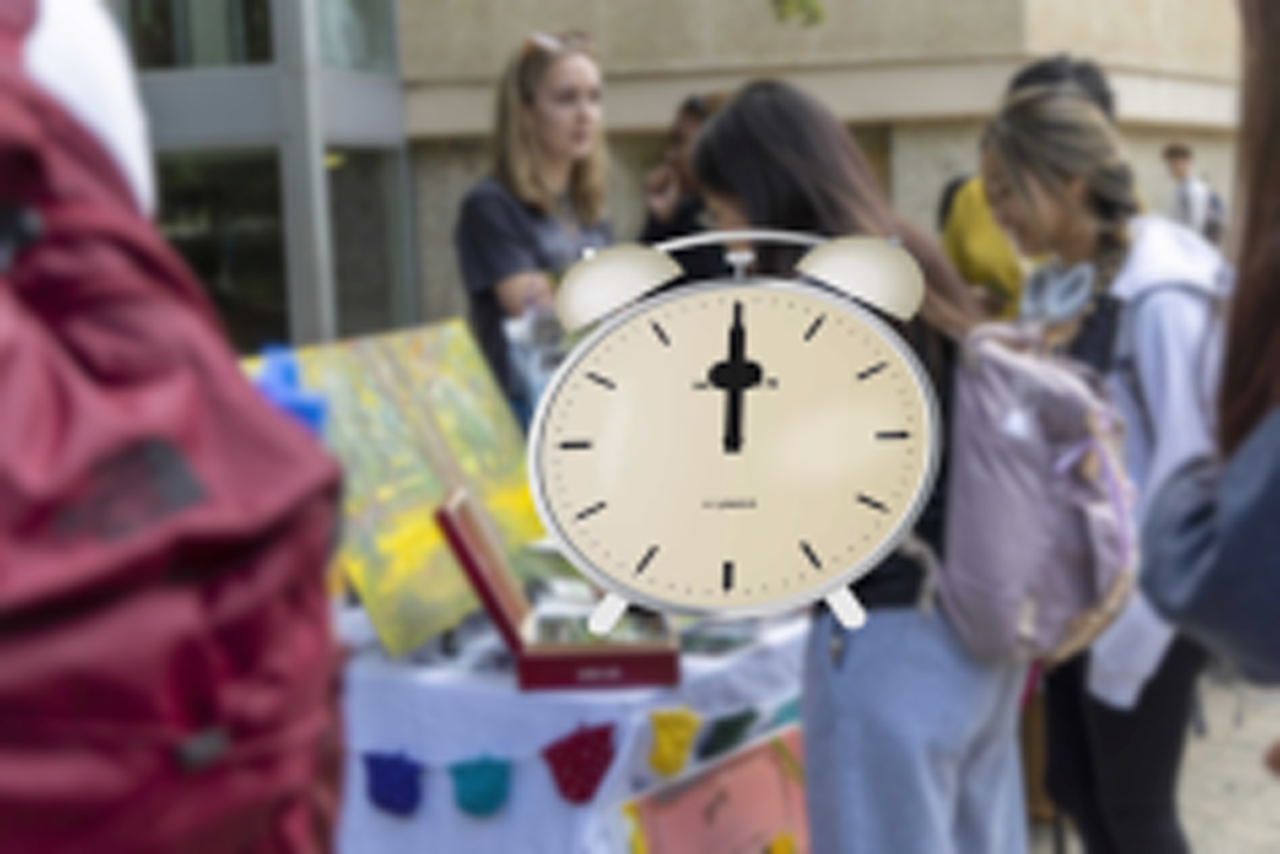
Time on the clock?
12:00
